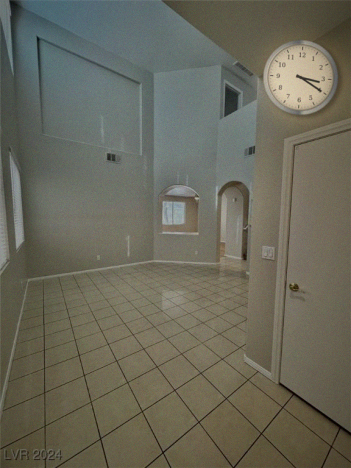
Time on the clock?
3:20
